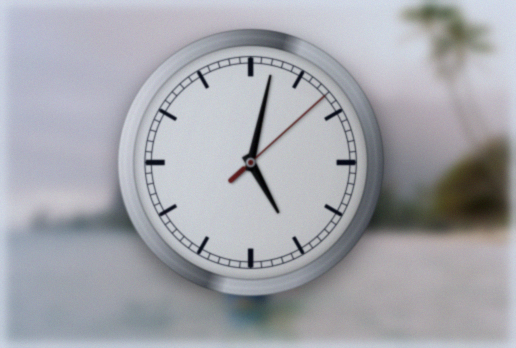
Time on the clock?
5:02:08
